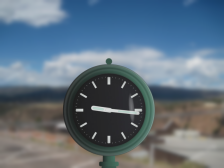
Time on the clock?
9:16
